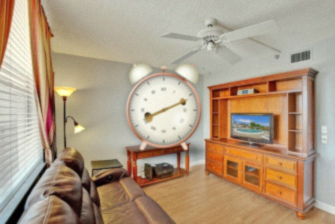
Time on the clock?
8:11
